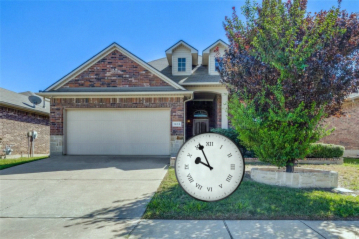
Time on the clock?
9:56
